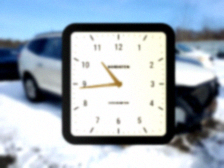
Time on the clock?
10:44
